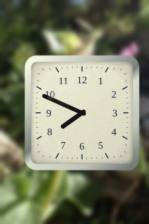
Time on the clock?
7:49
